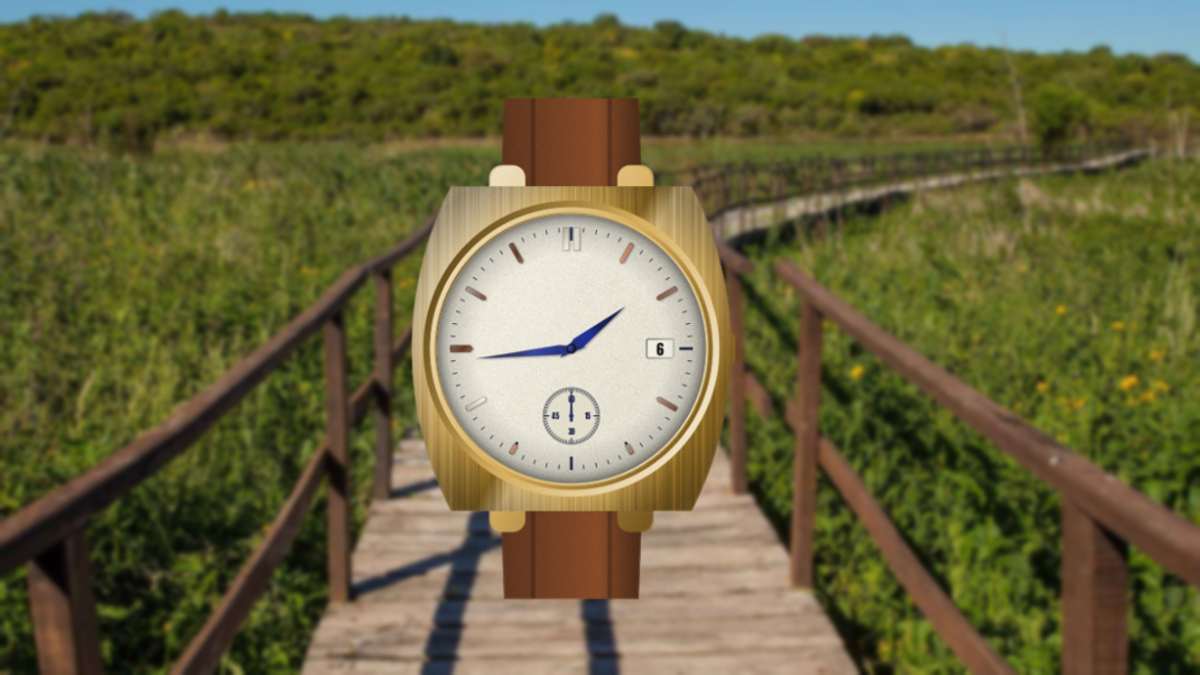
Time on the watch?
1:44
